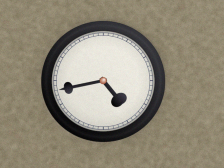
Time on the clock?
4:43
